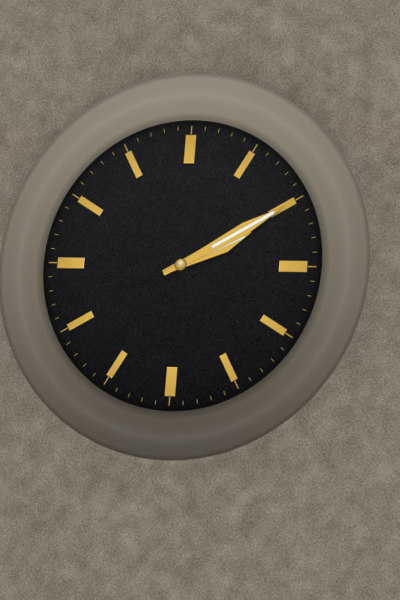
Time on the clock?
2:10
